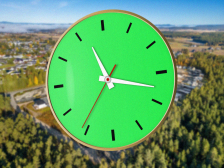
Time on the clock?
11:17:36
